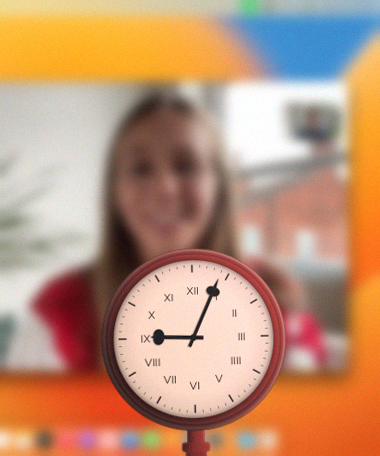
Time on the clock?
9:04
